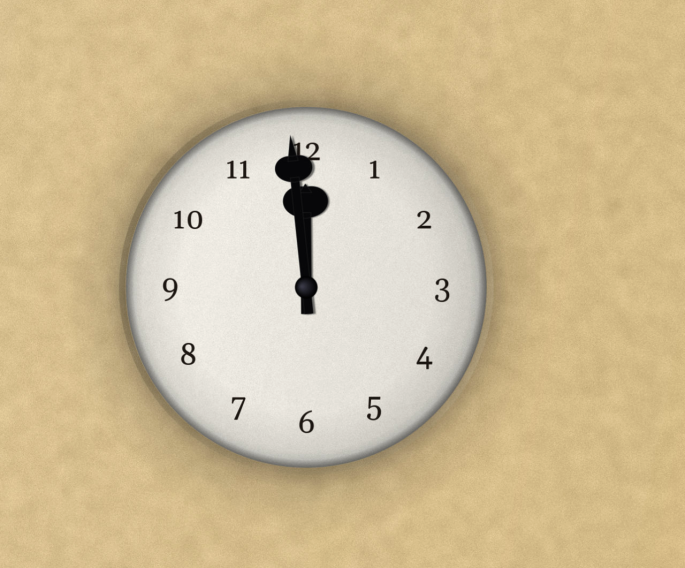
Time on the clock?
11:59
